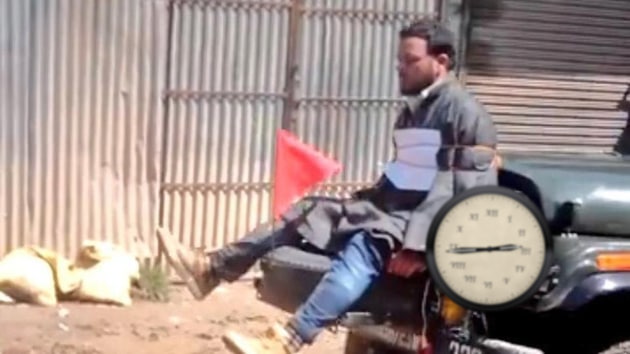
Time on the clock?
2:44
